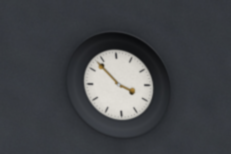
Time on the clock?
3:53
